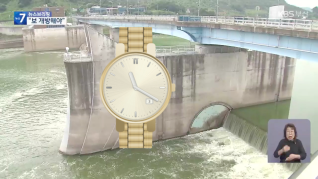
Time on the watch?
11:20
